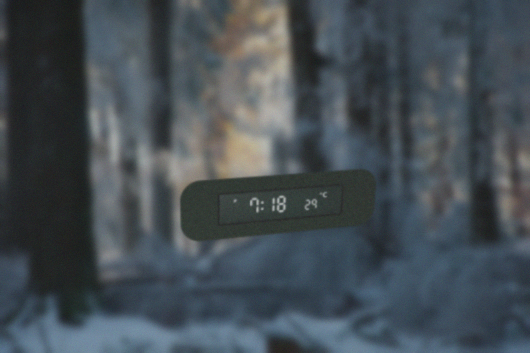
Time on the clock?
7:18
